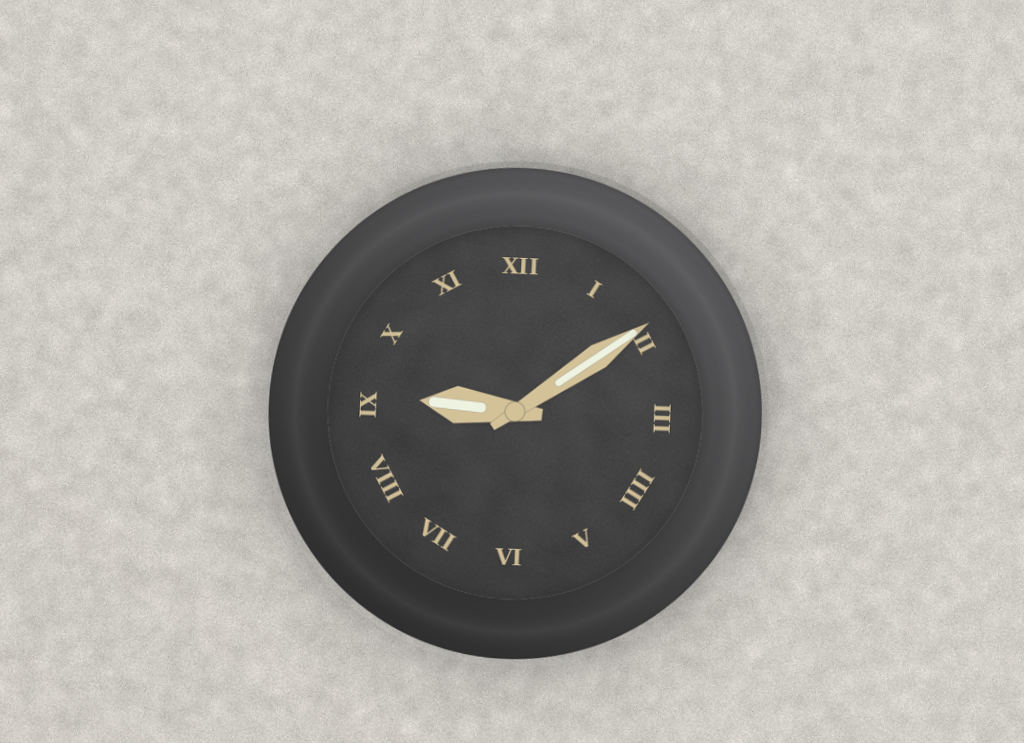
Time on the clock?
9:09
